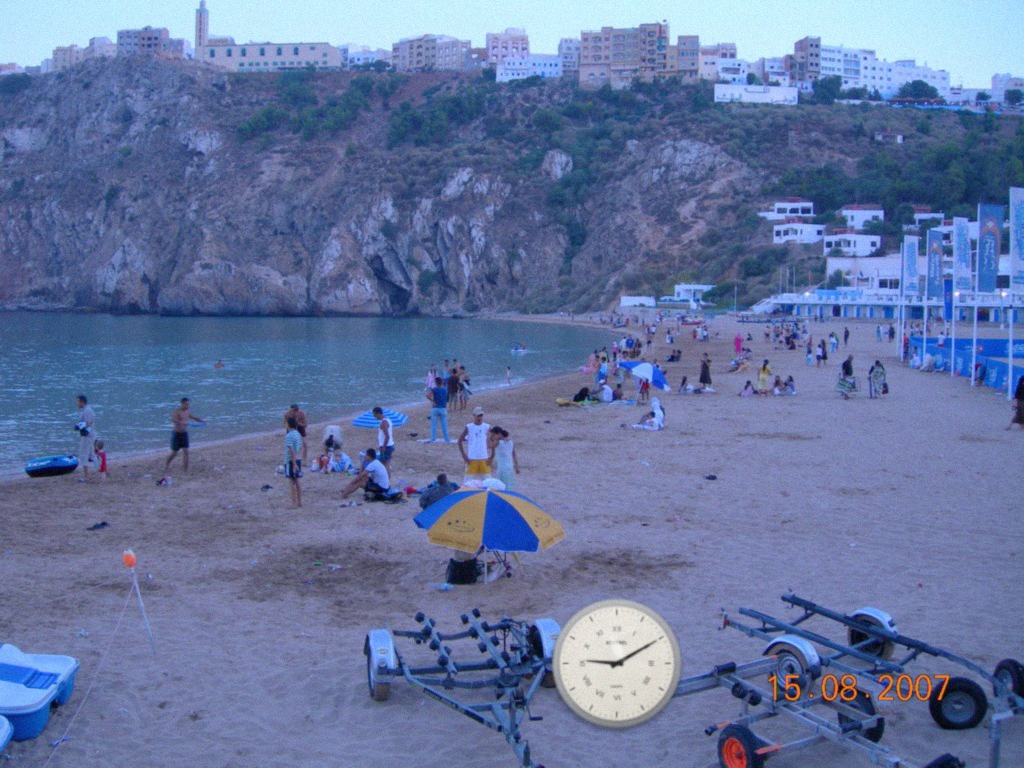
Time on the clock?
9:10
